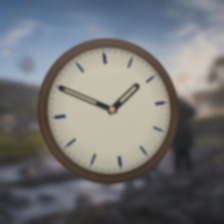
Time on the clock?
1:50
